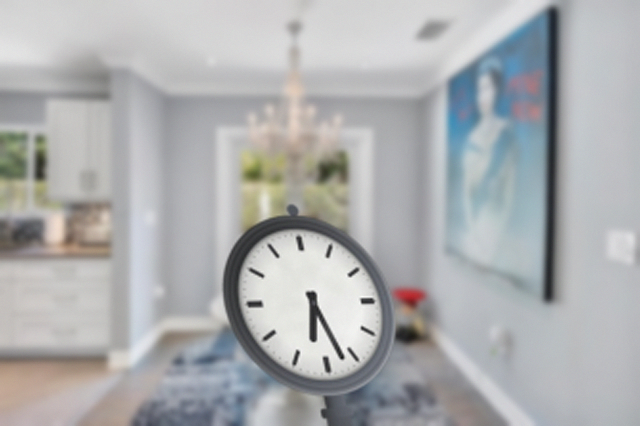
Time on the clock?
6:27
